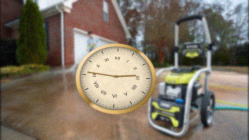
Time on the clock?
2:46
